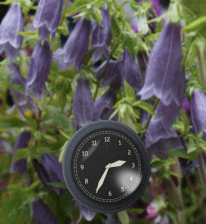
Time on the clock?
2:35
